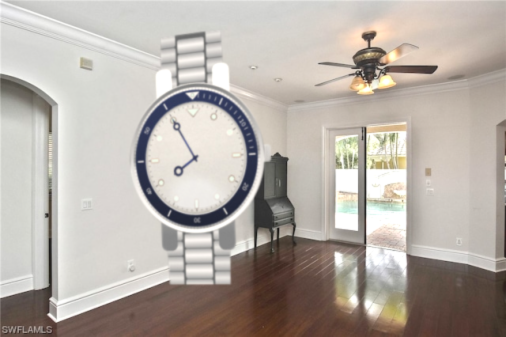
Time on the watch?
7:55
